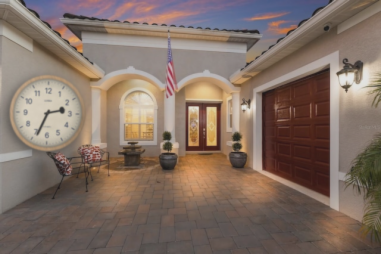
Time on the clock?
2:34
